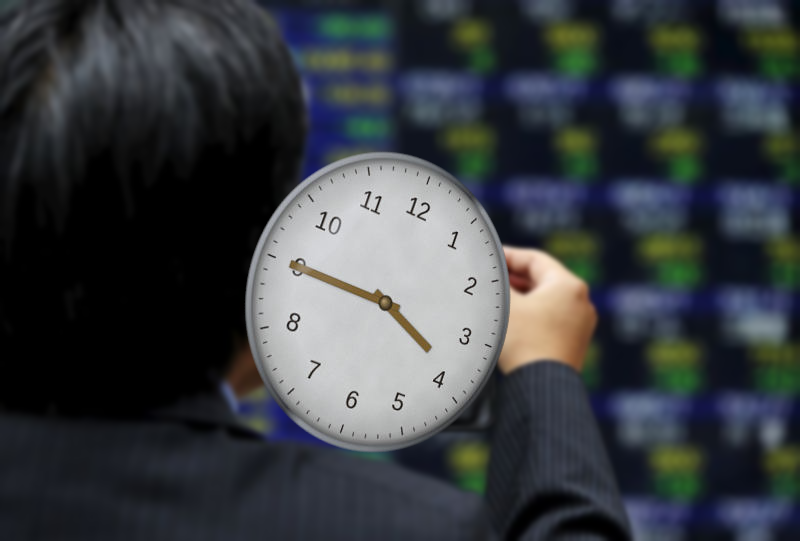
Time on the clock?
3:45
